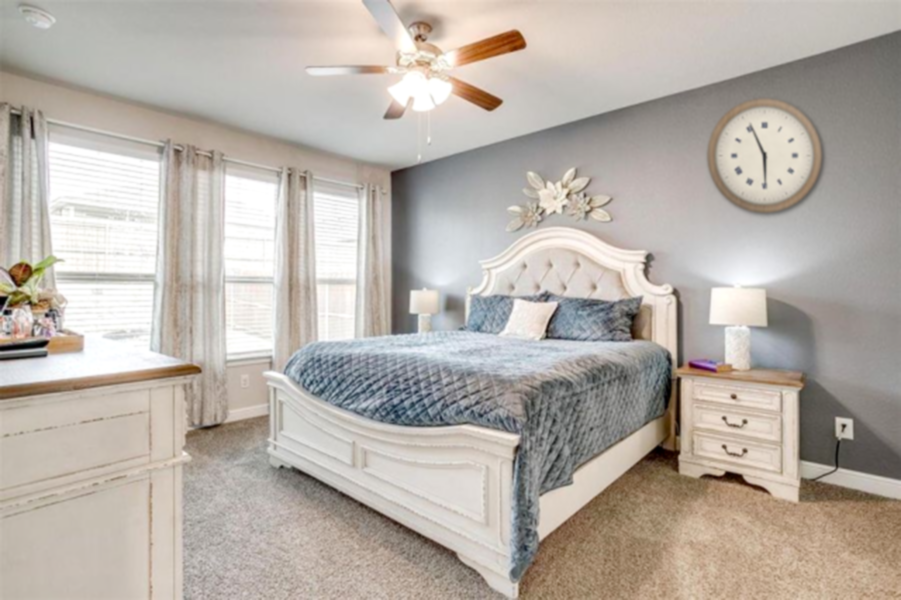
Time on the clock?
5:56
